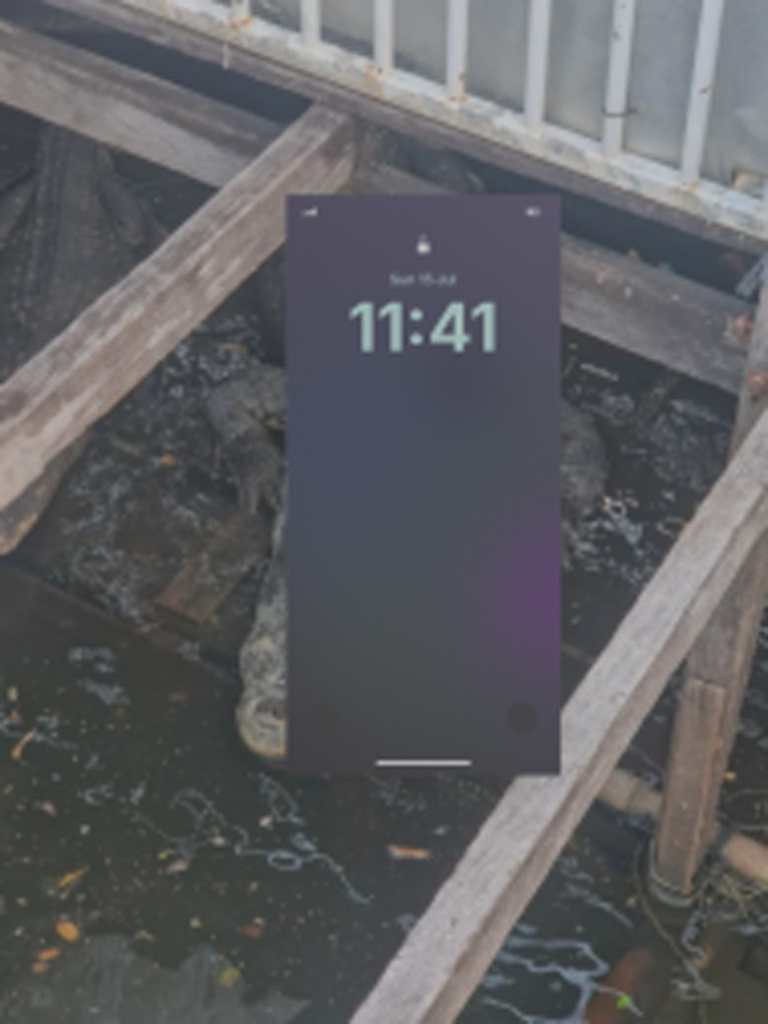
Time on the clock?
11:41
